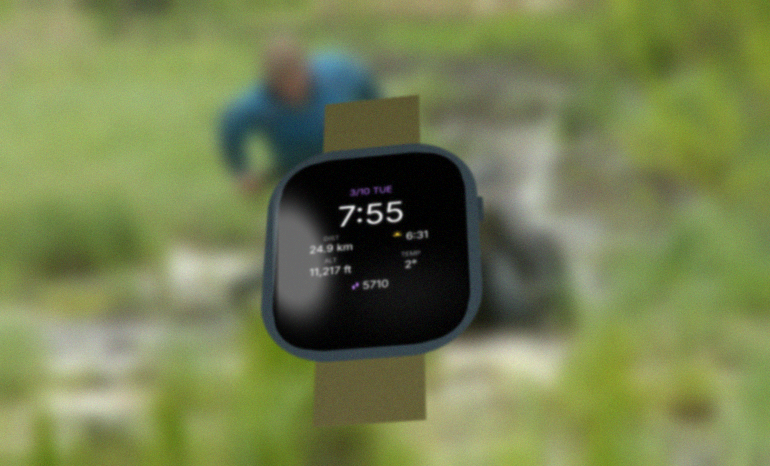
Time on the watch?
7:55
